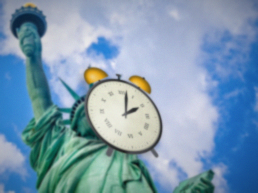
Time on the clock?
2:02
